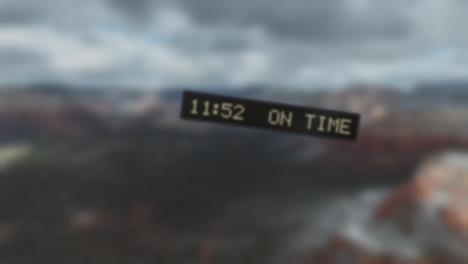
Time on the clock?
11:52
